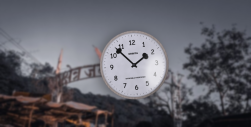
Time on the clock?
1:53
